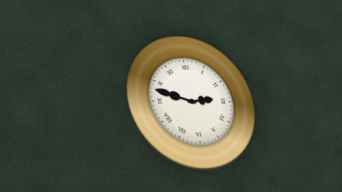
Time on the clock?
2:48
